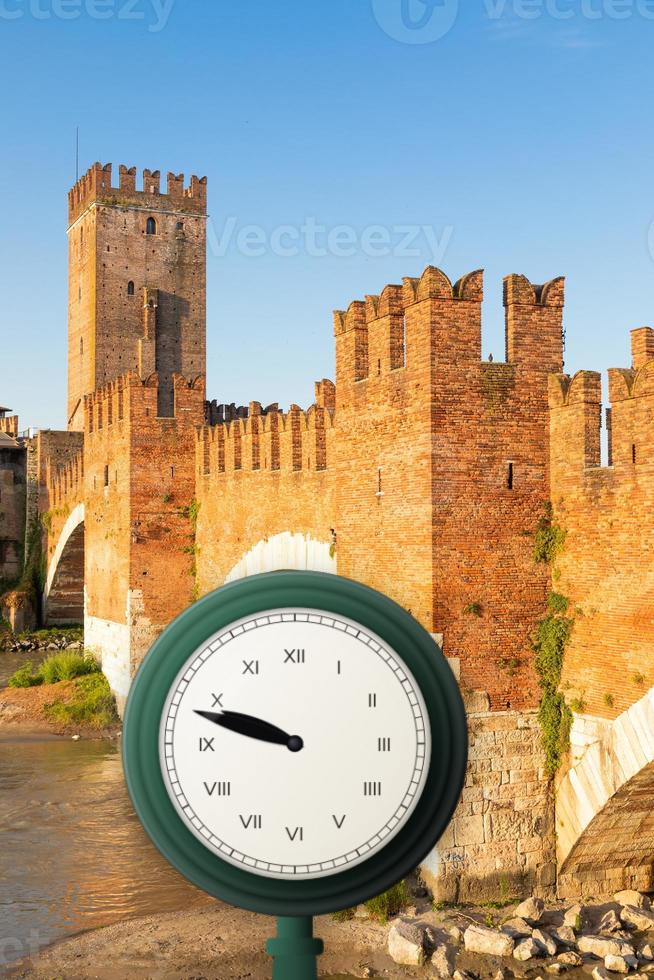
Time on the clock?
9:48
